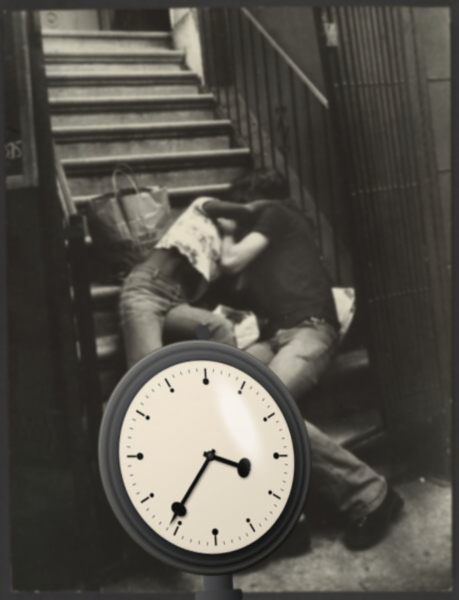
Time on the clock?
3:36
